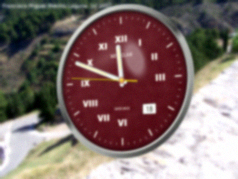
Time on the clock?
11:48:46
